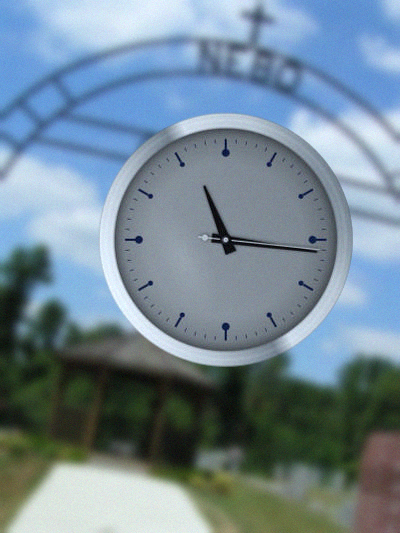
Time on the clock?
11:16:16
